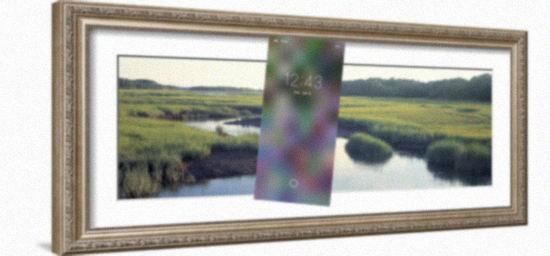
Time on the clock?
12:43
